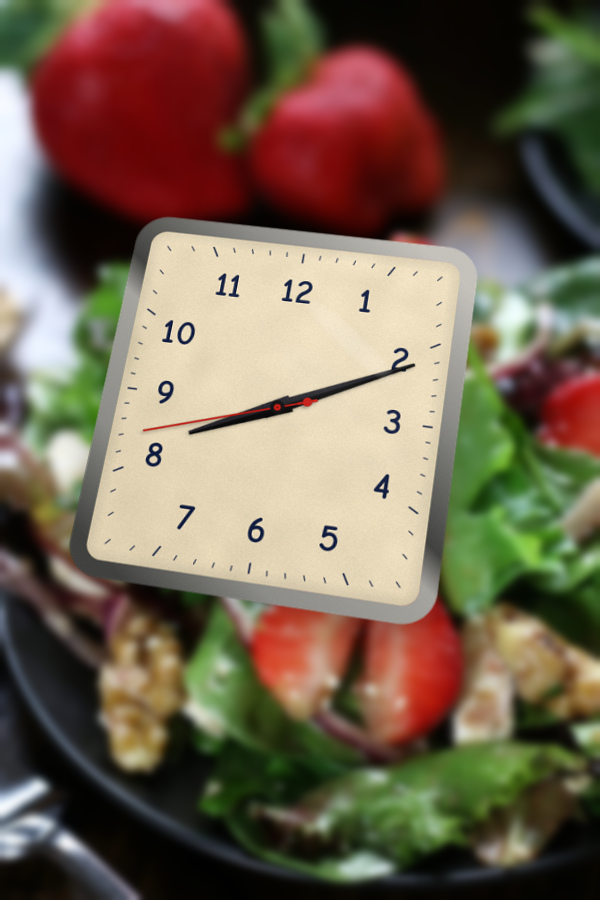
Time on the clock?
8:10:42
